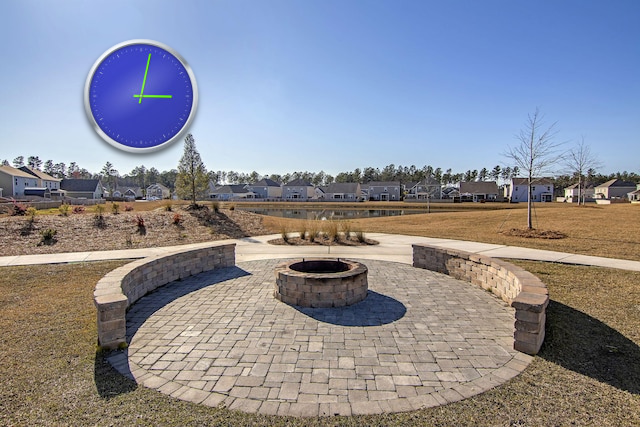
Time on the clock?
3:02
